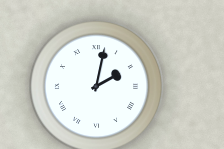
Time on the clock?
2:02
